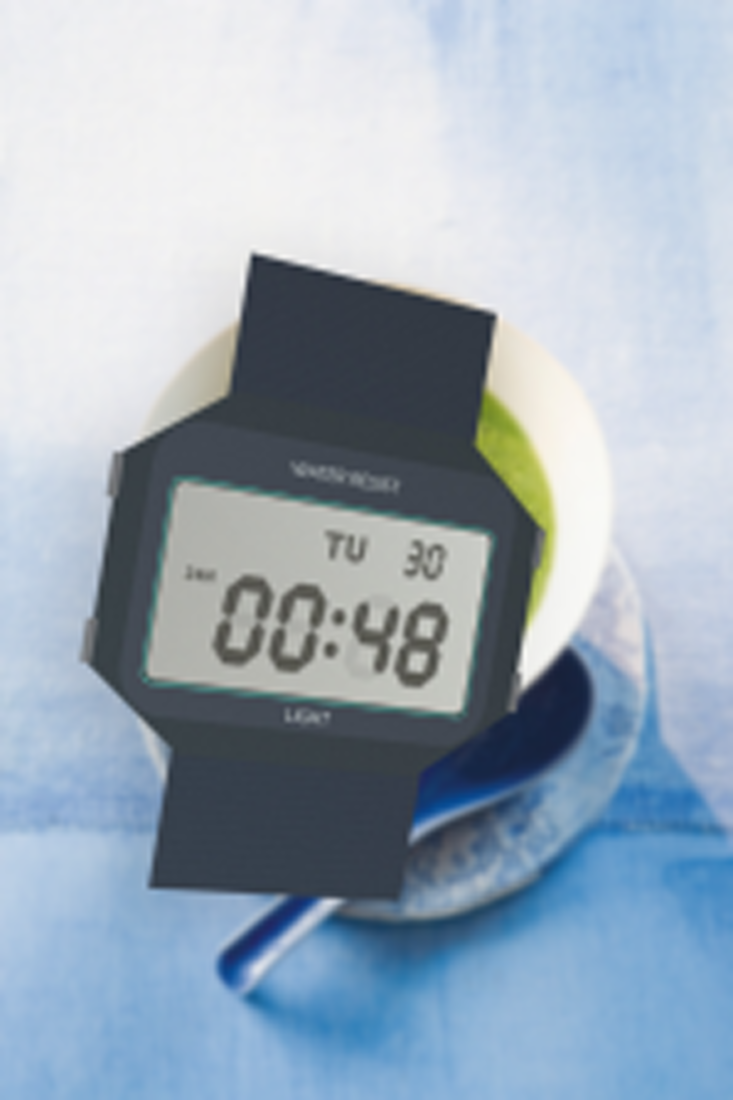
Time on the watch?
0:48
